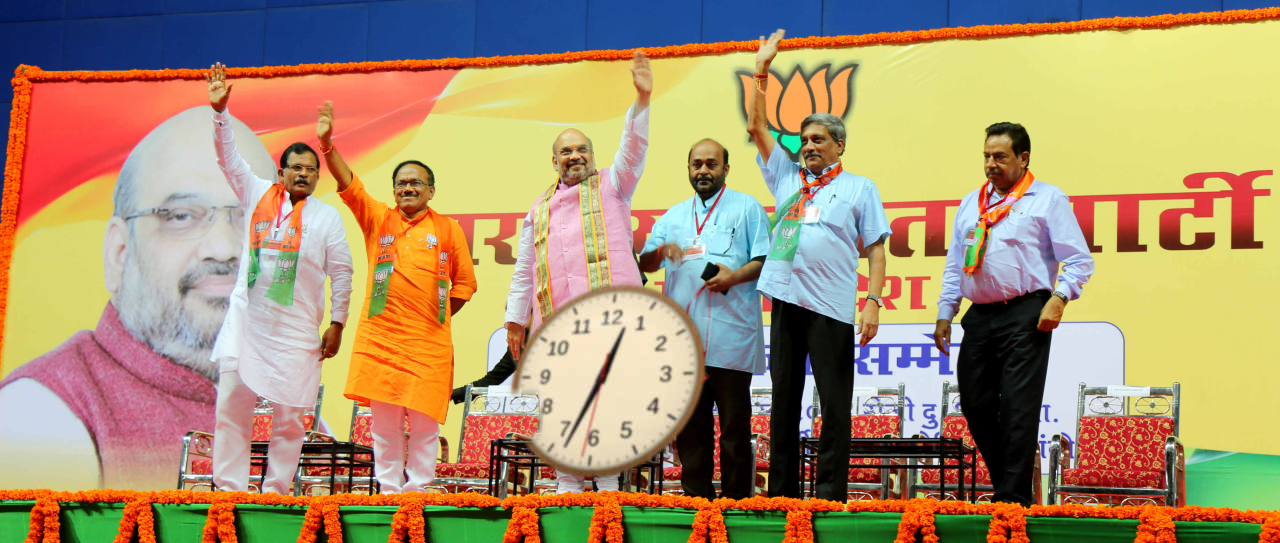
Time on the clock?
12:33:31
